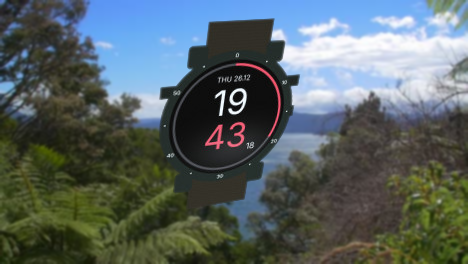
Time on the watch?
19:43:18
